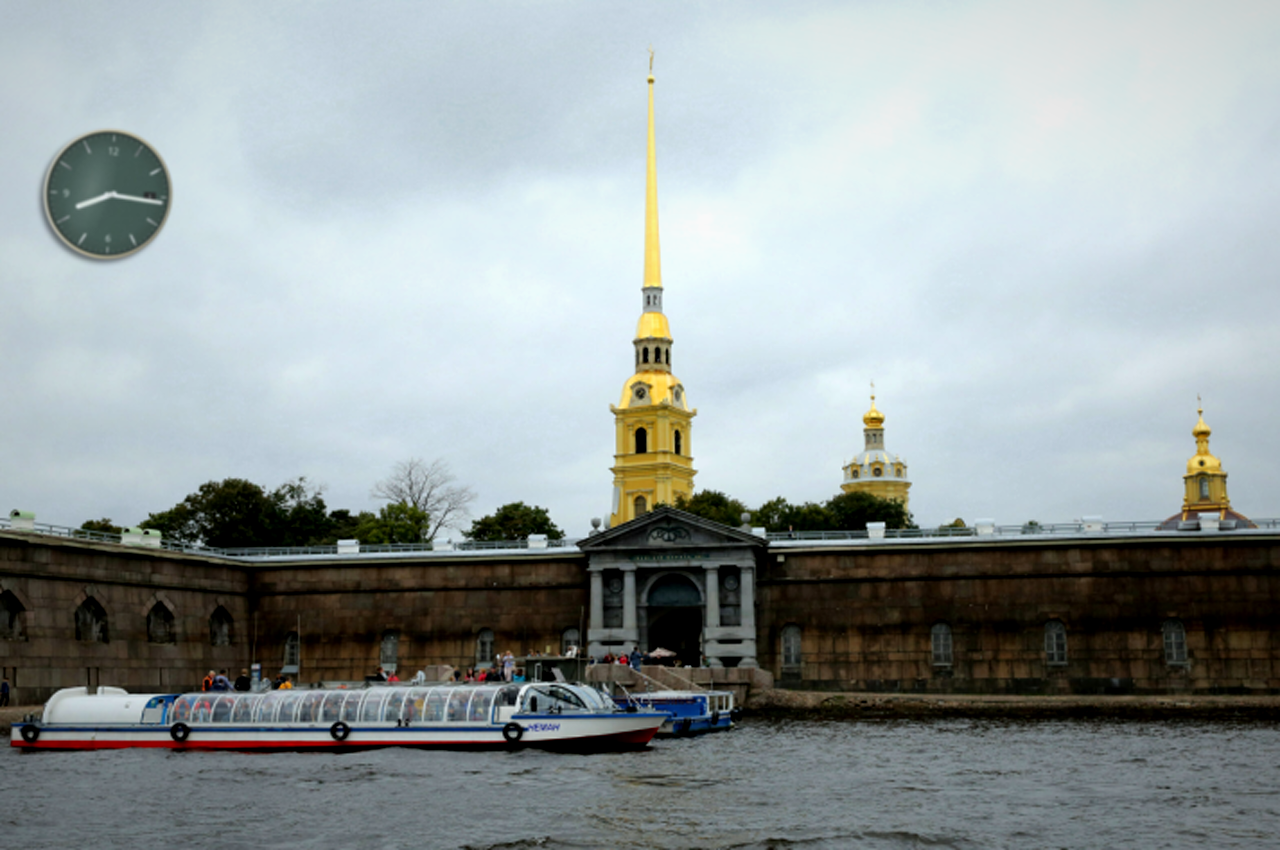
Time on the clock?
8:16
